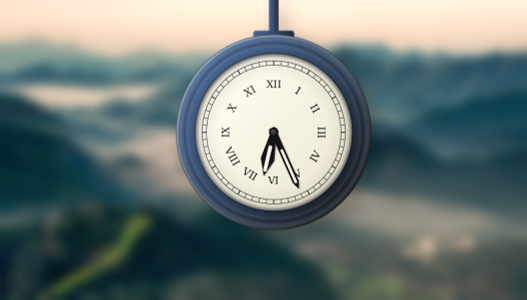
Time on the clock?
6:26
